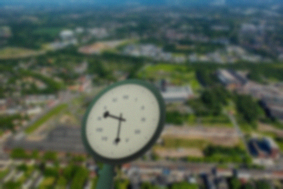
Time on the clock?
9:29
